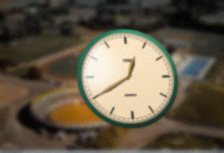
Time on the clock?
12:40
